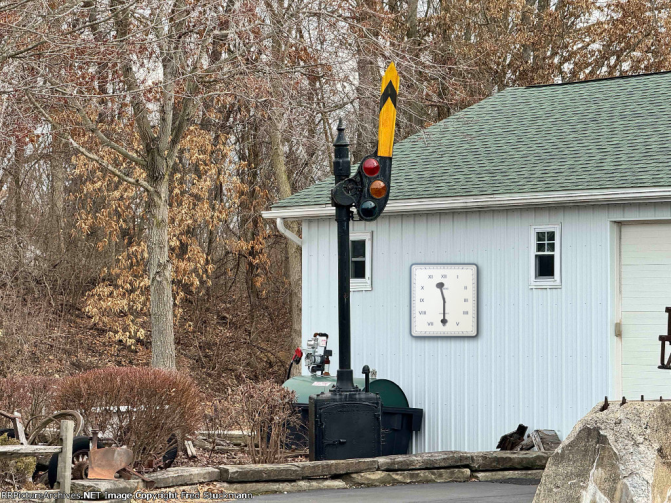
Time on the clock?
11:30
